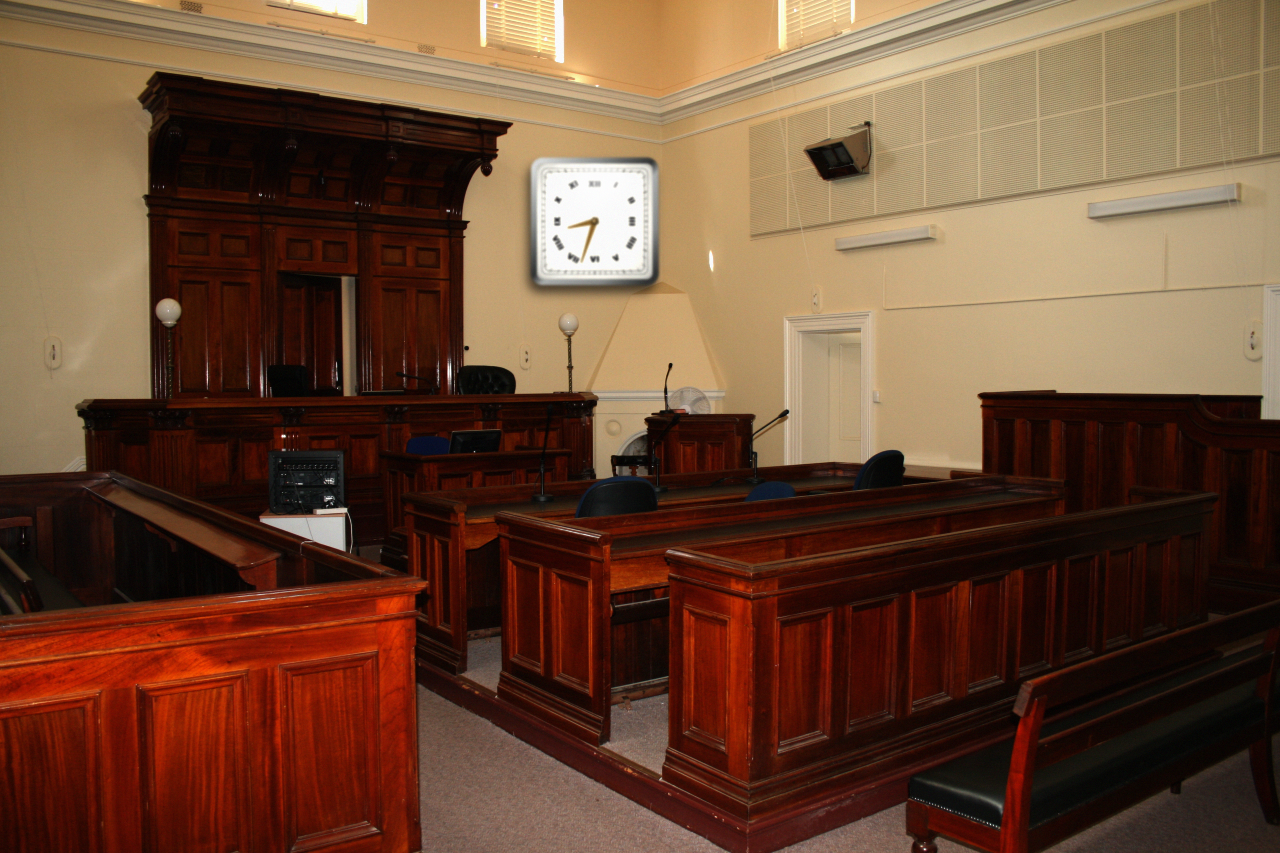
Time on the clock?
8:33
